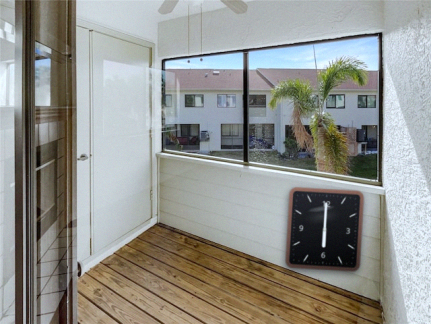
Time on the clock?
6:00
